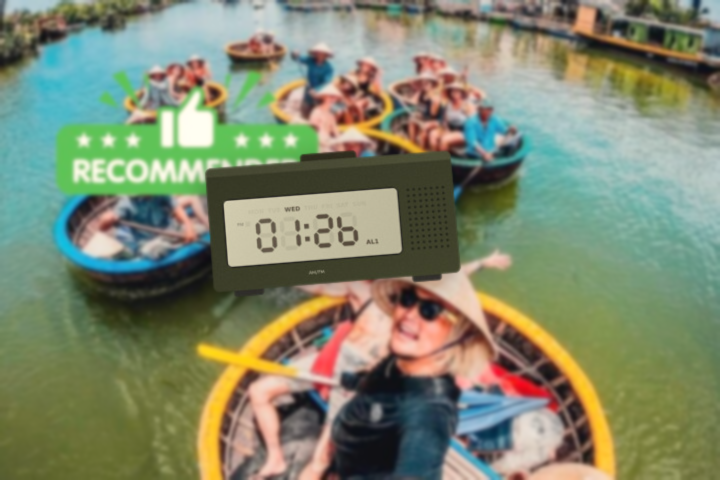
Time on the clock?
1:26
